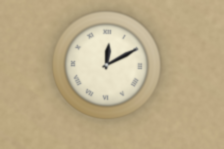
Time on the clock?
12:10
